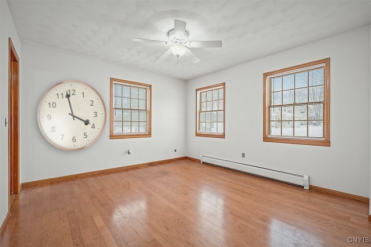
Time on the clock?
3:58
